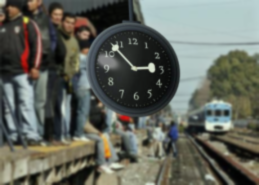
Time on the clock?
2:53
